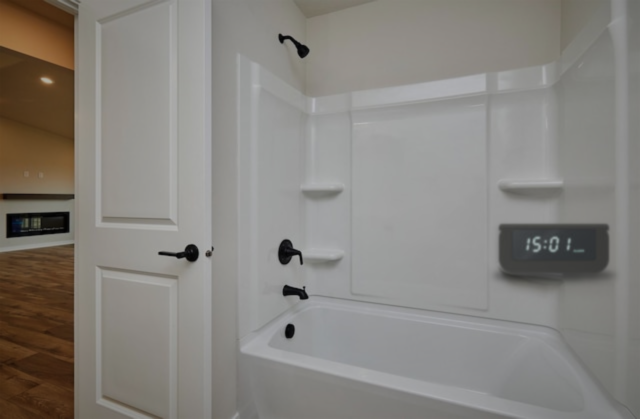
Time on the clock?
15:01
